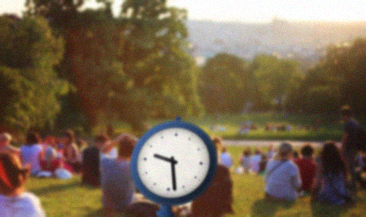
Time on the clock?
9:28
